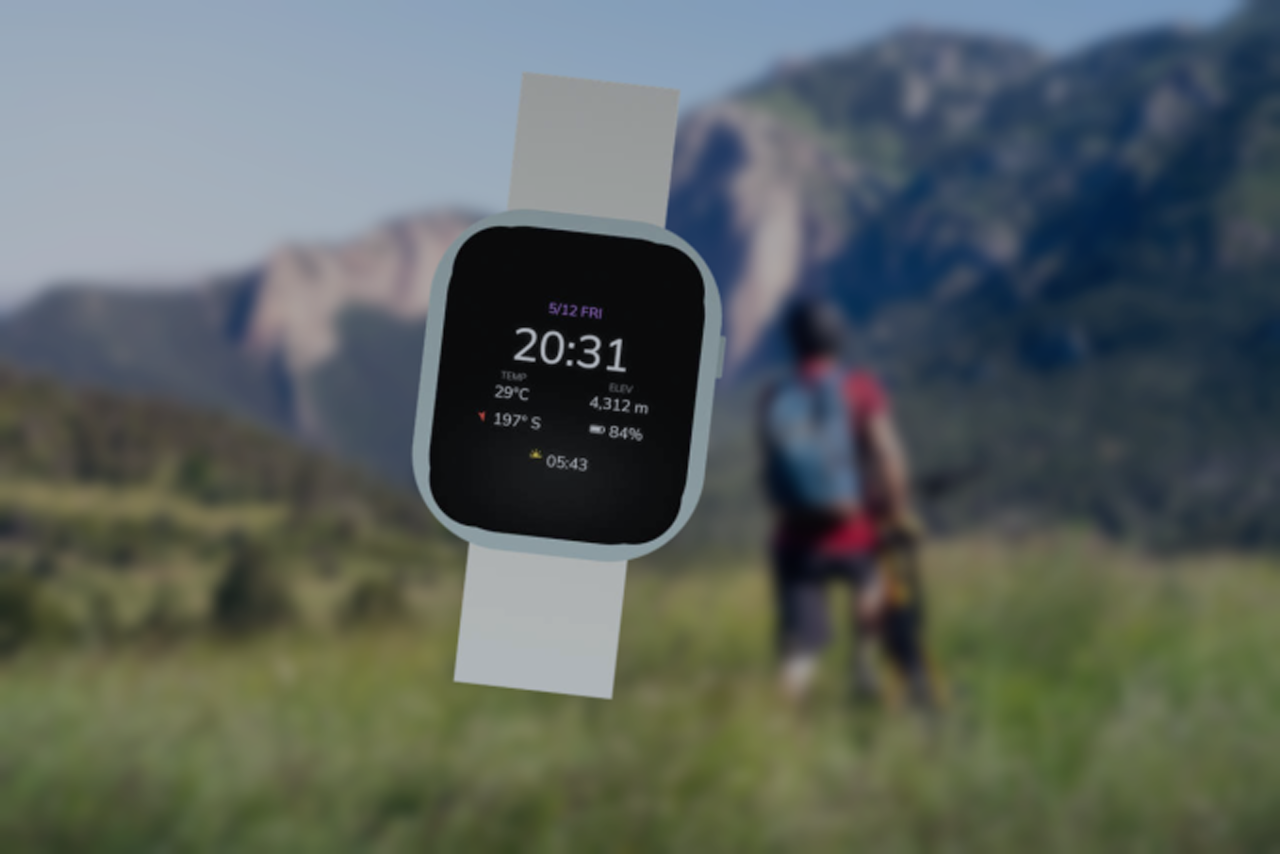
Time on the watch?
20:31
